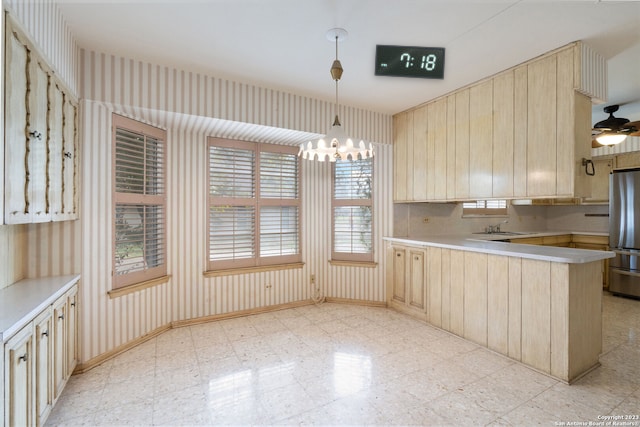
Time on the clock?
7:18
